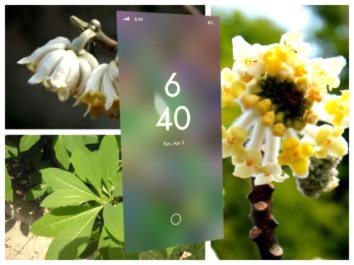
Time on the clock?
6:40
